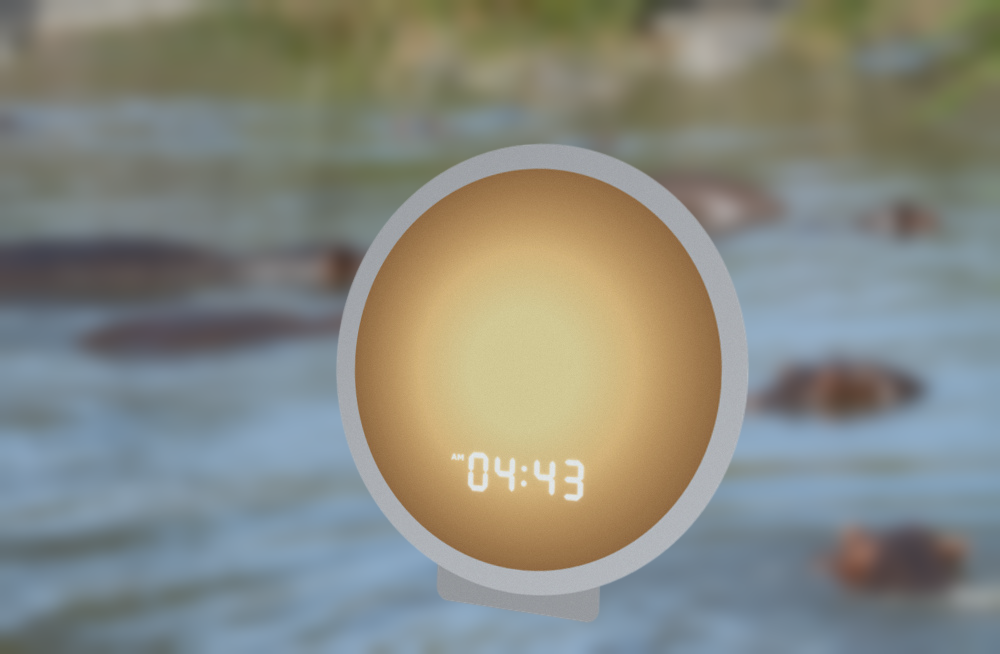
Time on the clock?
4:43
